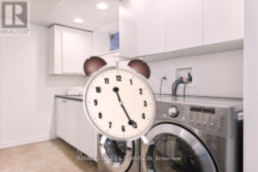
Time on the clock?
11:26
